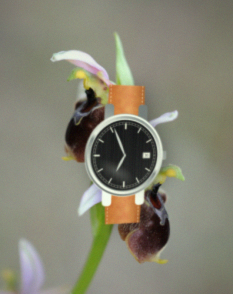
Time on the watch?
6:56
